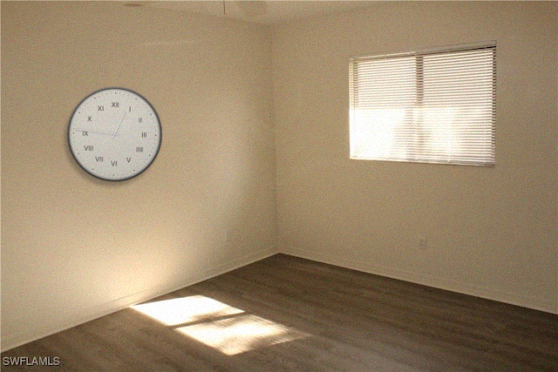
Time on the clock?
12:46
